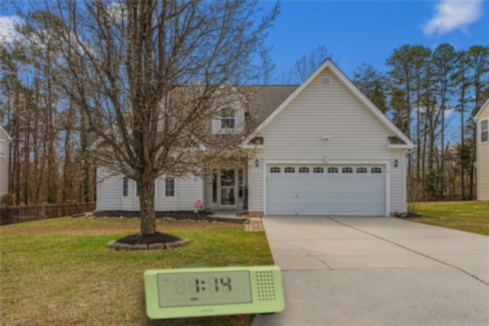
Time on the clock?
1:14
